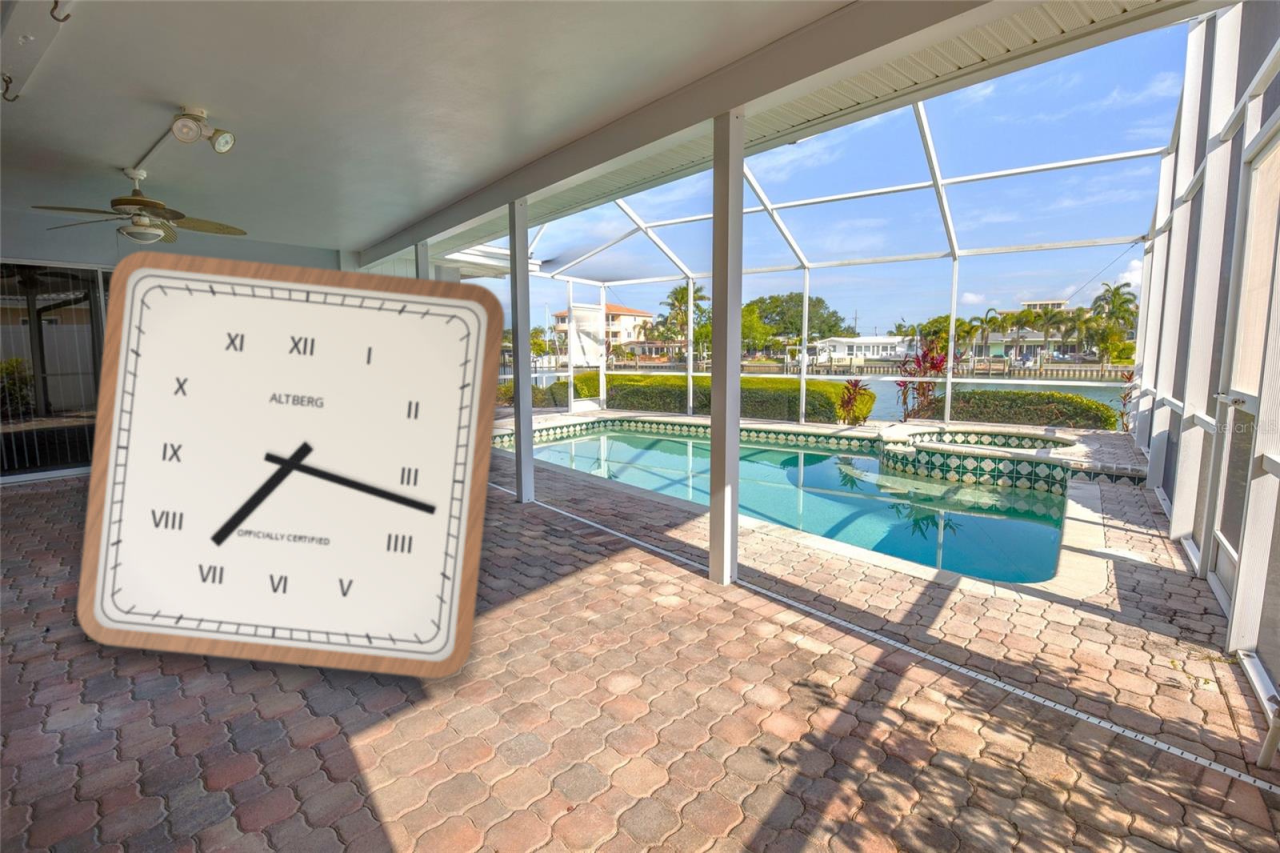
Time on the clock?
7:17
